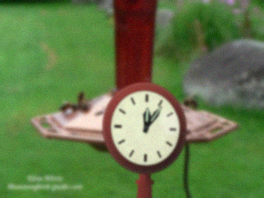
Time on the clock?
12:06
